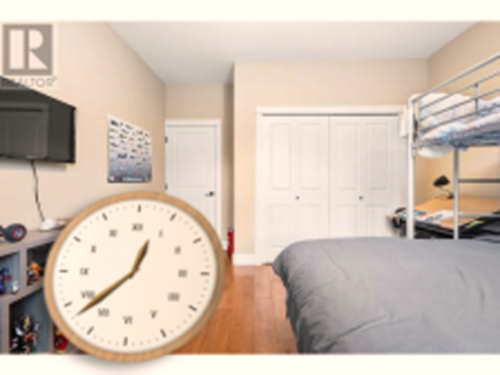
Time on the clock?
12:38
